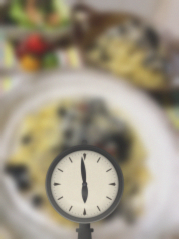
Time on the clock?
5:59
